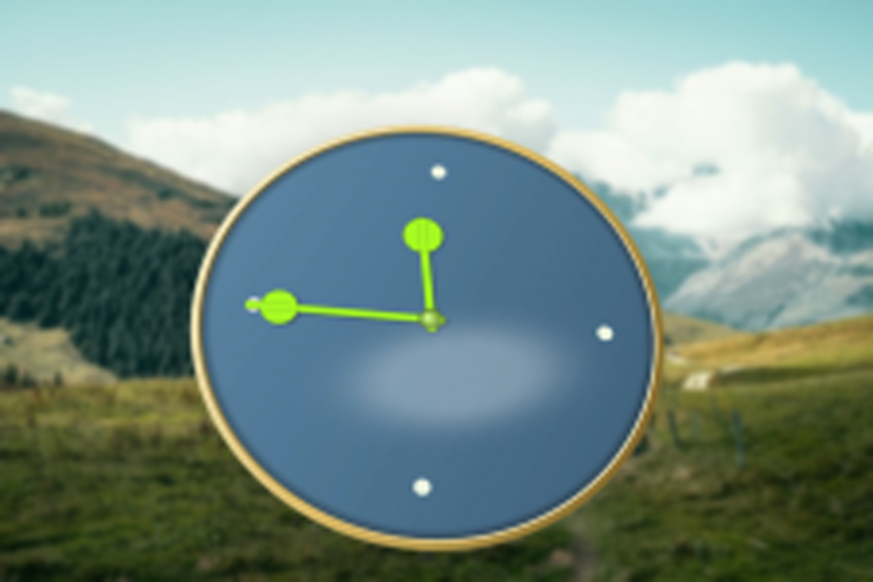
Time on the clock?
11:45
